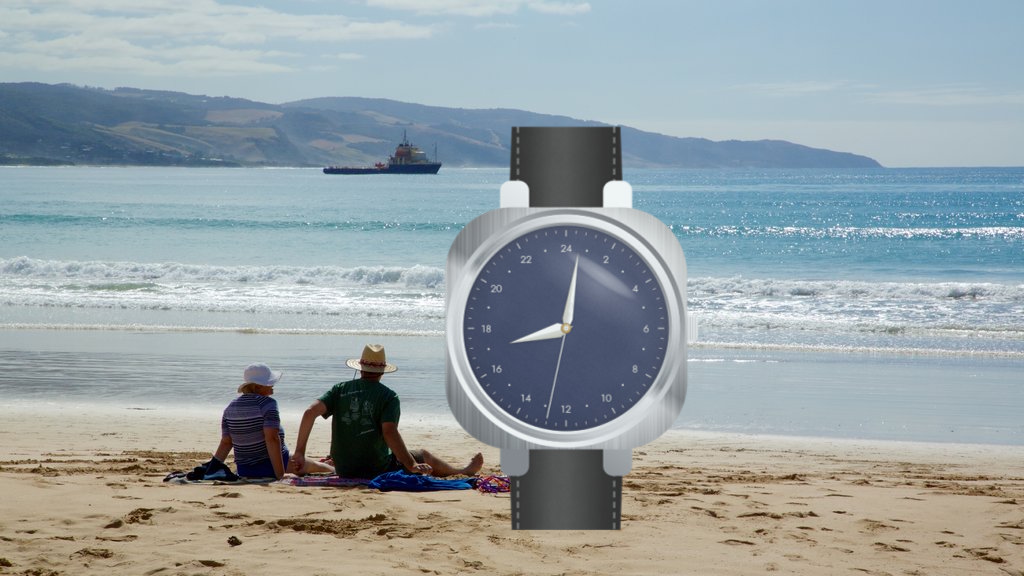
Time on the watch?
17:01:32
